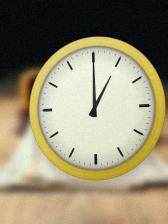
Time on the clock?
1:00
